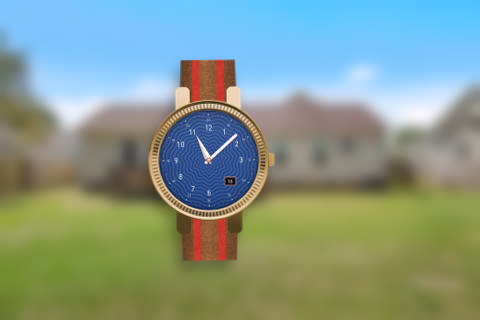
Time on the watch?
11:08
